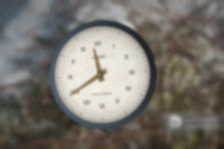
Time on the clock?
11:40
